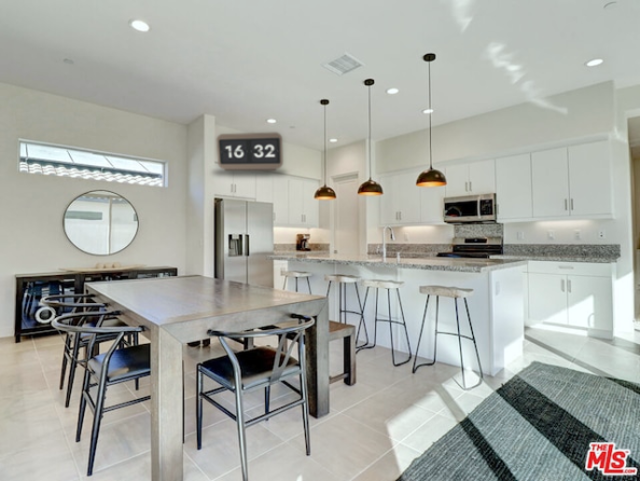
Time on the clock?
16:32
